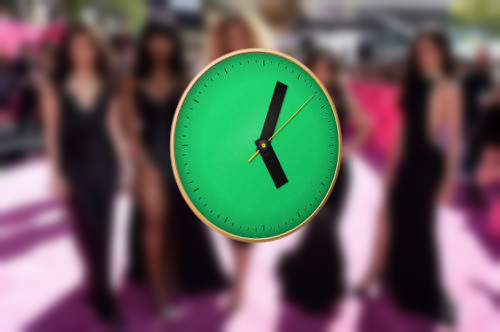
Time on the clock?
5:03:08
